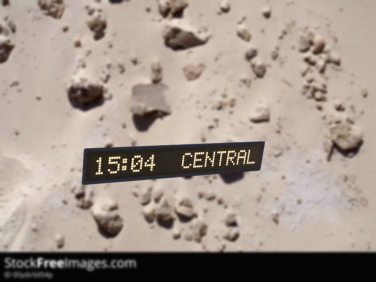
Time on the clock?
15:04
